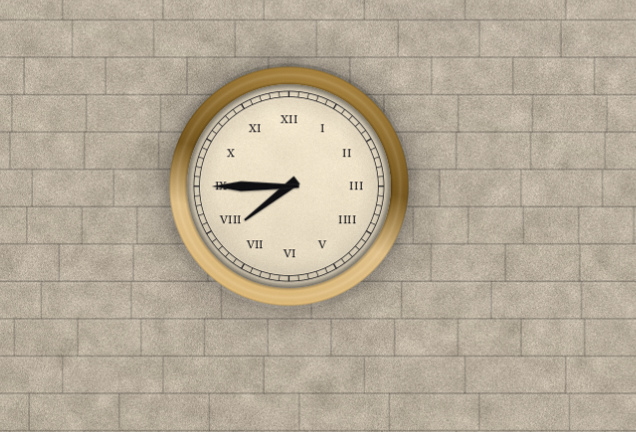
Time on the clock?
7:45
